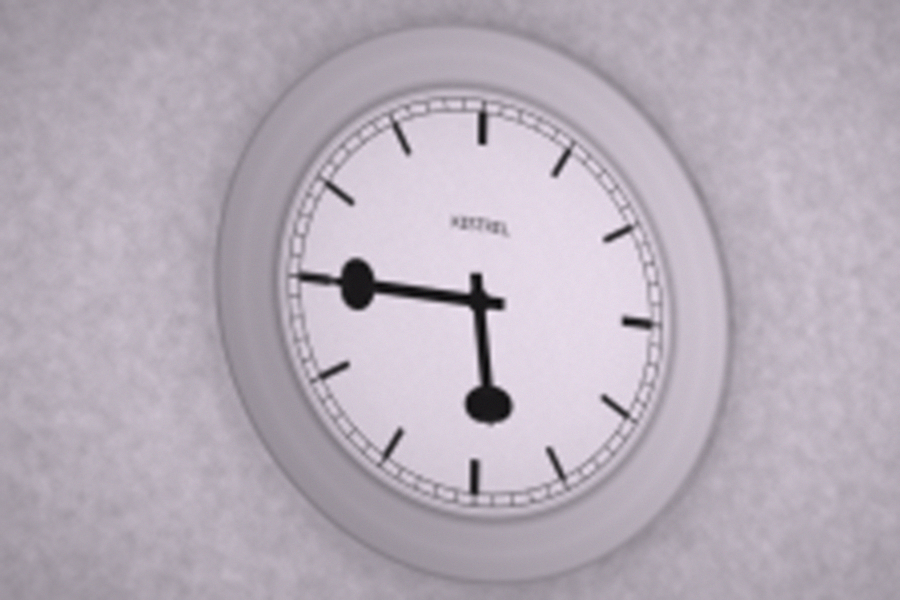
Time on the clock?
5:45
